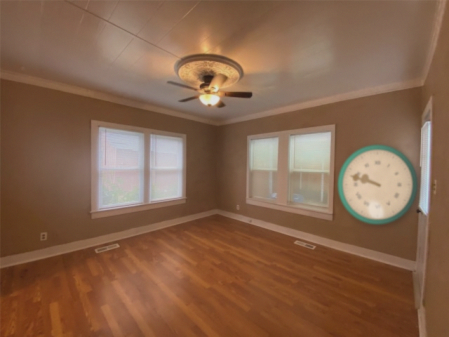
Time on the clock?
9:48
